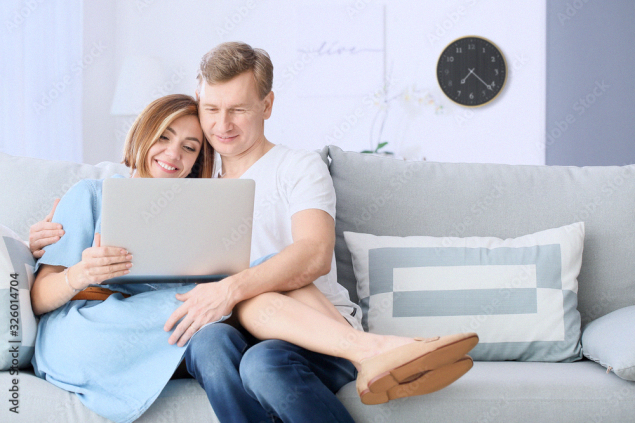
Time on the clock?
7:22
